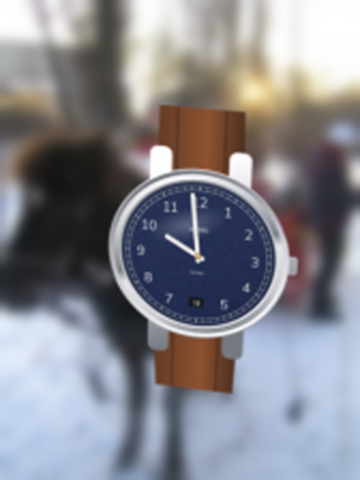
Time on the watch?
9:59
